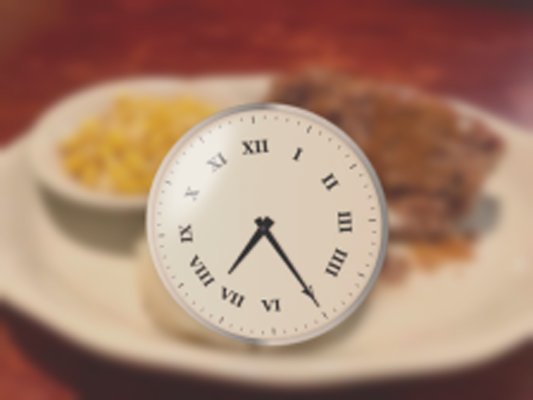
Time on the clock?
7:25
